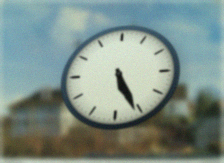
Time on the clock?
5:26
